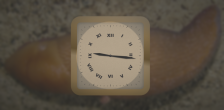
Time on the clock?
9:16
